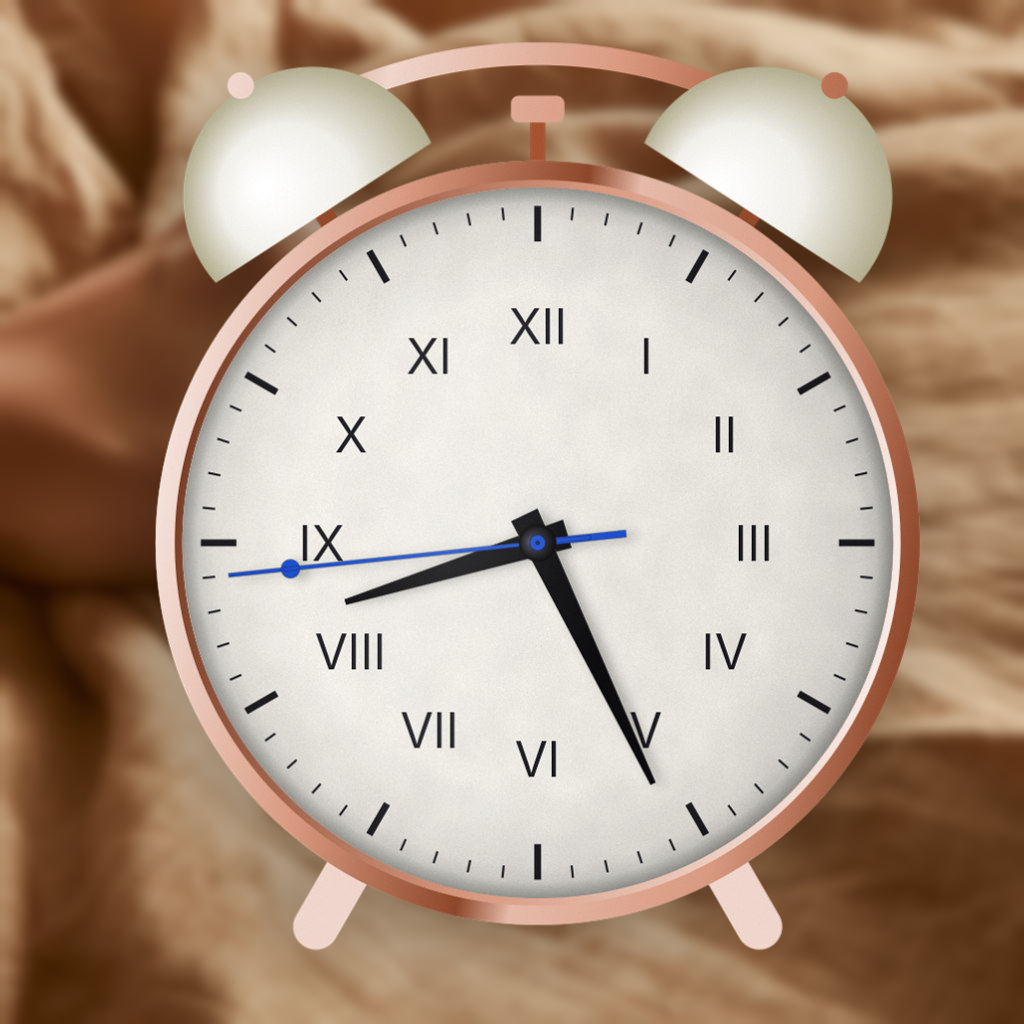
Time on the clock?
8:25:44
